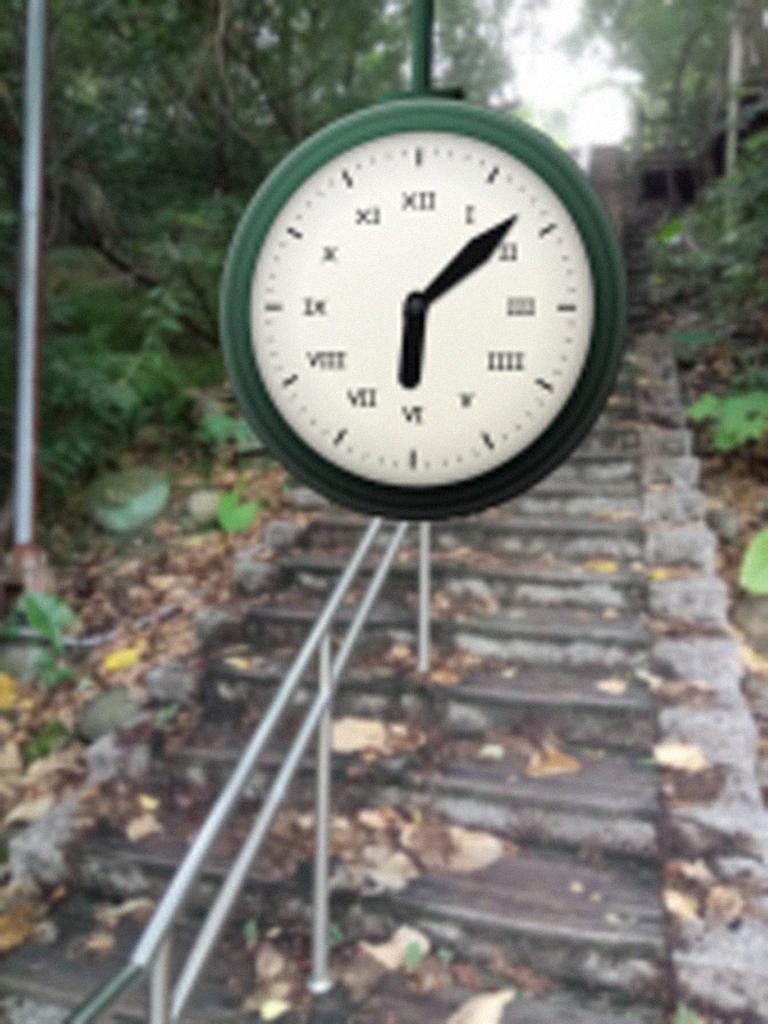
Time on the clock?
6:08
